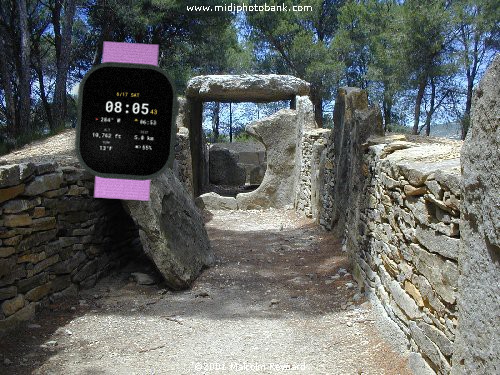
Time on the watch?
8:05
